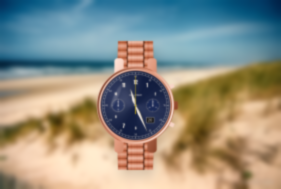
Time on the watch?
11:26
